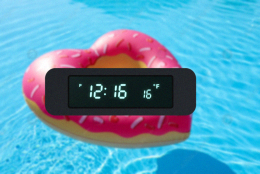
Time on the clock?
12:16
